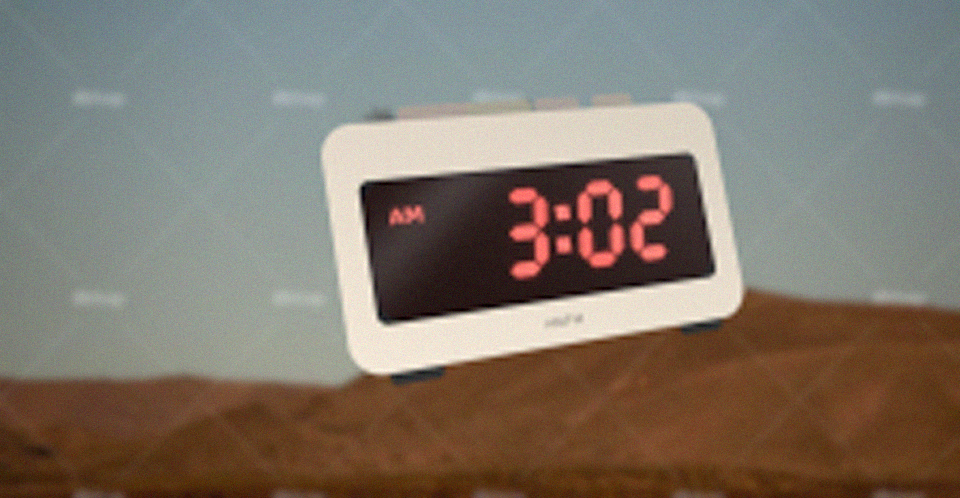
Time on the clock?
3:02
